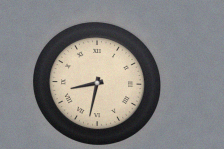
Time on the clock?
8:32
